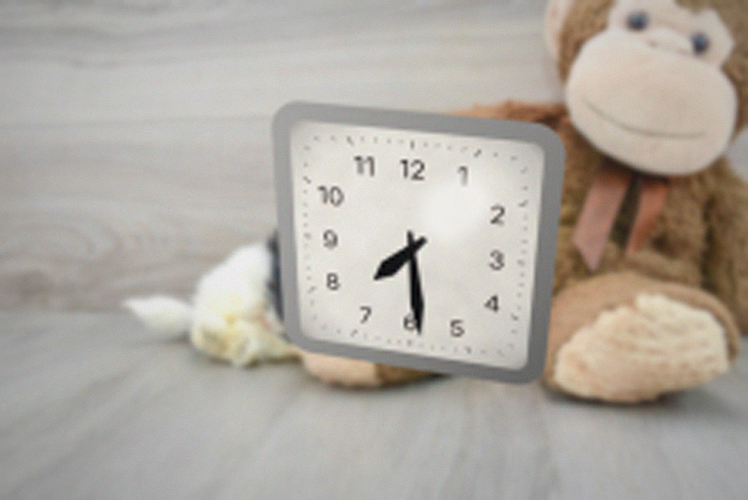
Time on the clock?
7:29
